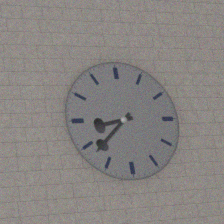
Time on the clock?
8:38
